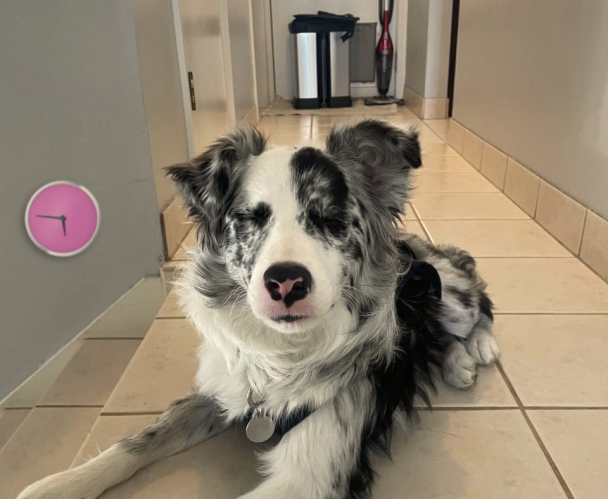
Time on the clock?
5:46
